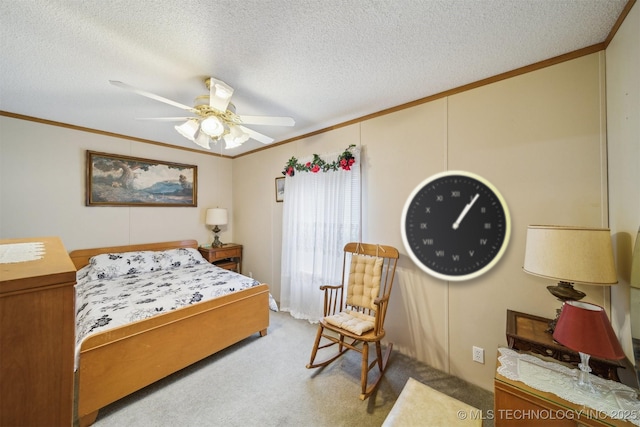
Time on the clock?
1:06
